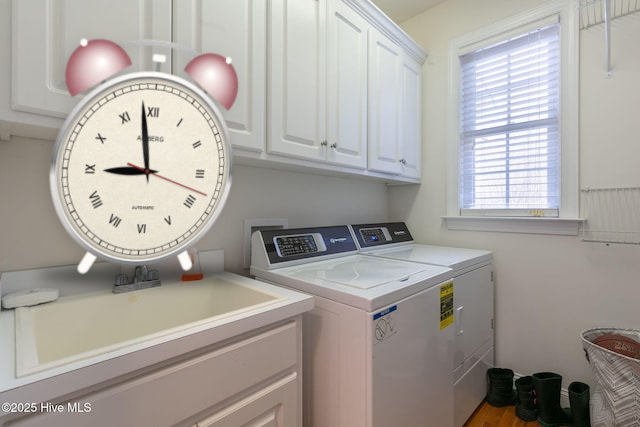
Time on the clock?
8:58:18
